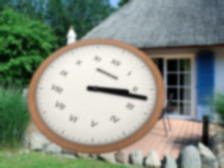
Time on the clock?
2:12
